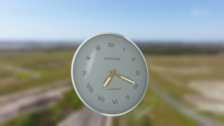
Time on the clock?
7:19
